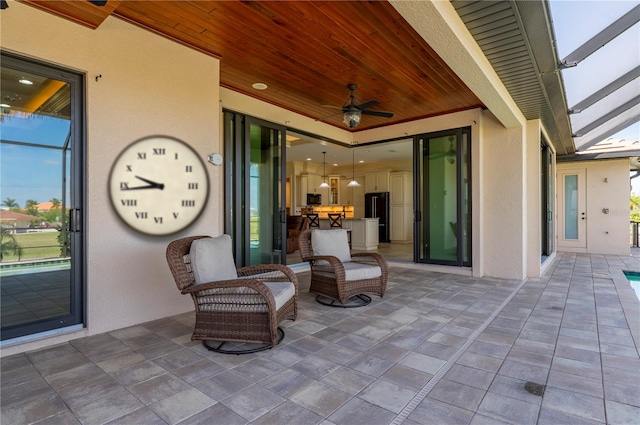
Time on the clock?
9:44
